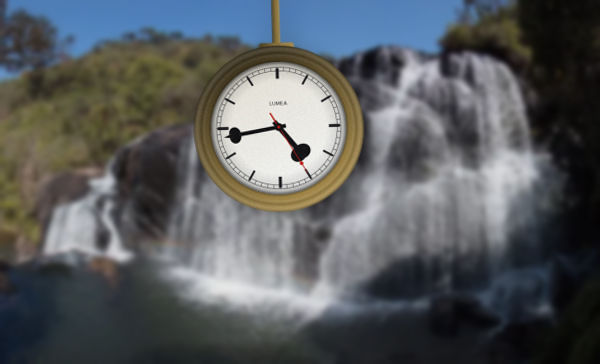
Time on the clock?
4:43:25
